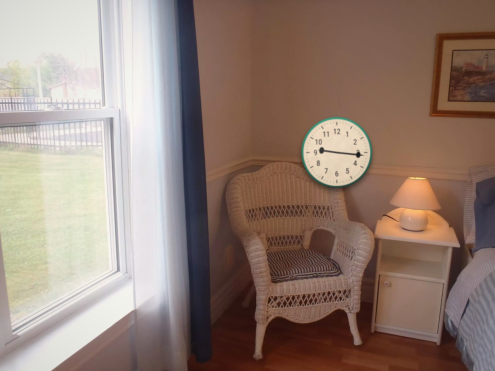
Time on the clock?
9:16
